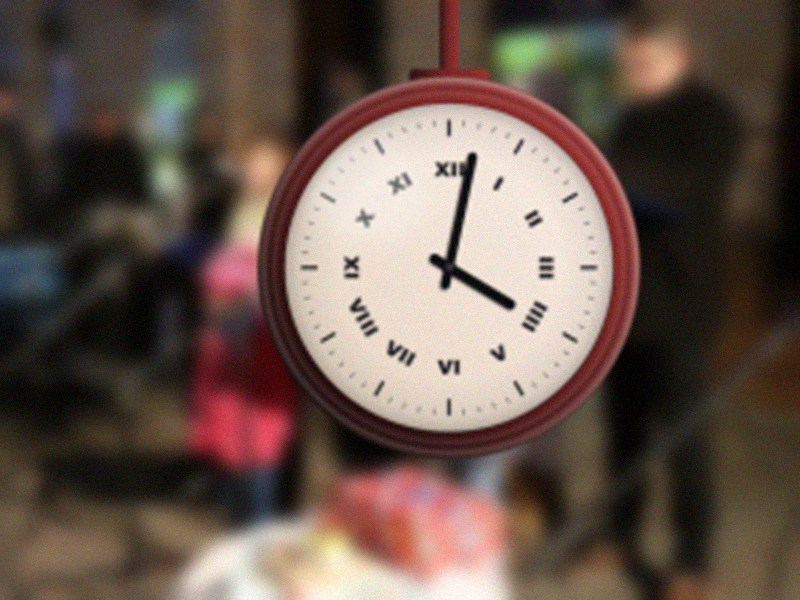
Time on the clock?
4:02
